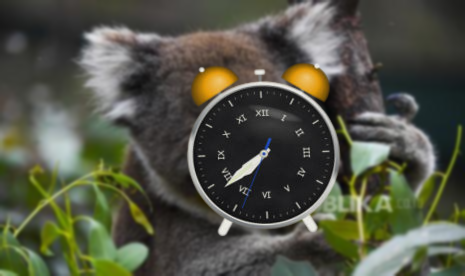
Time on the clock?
7:38:34
